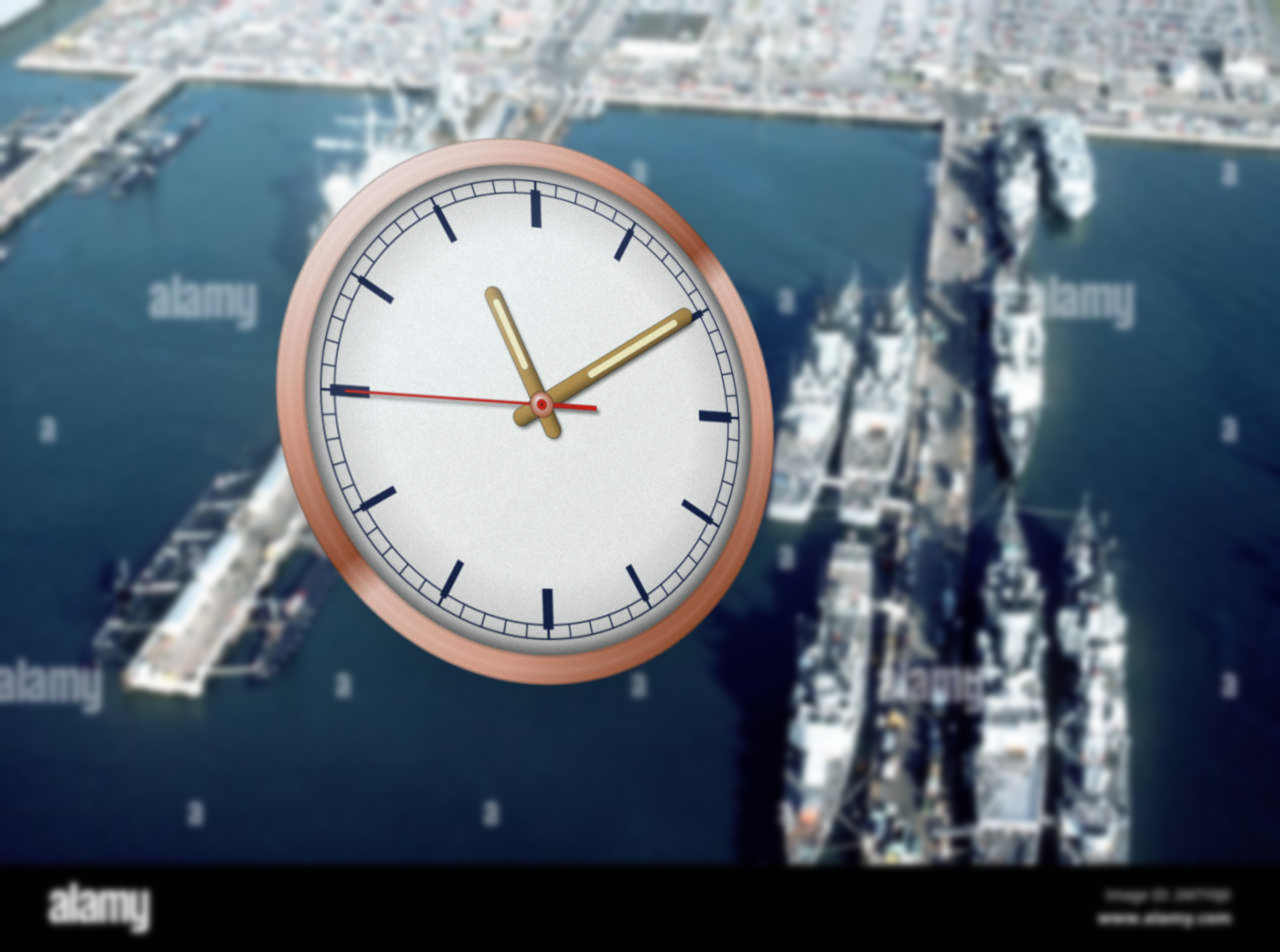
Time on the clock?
11:09:45
